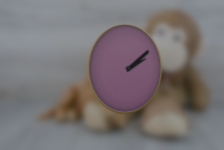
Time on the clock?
2:09
